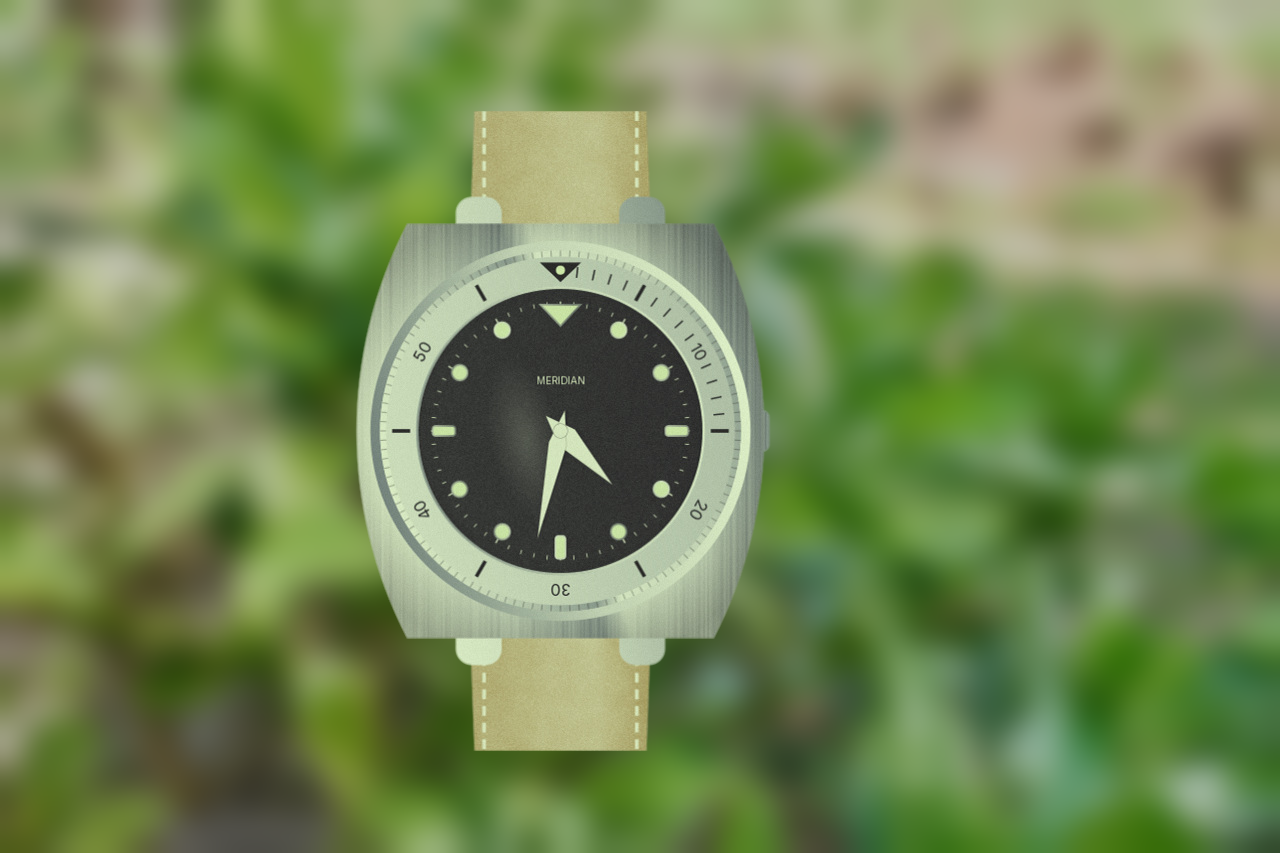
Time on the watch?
4:32
